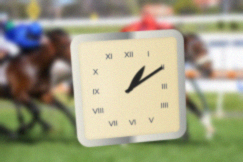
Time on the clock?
1:10
